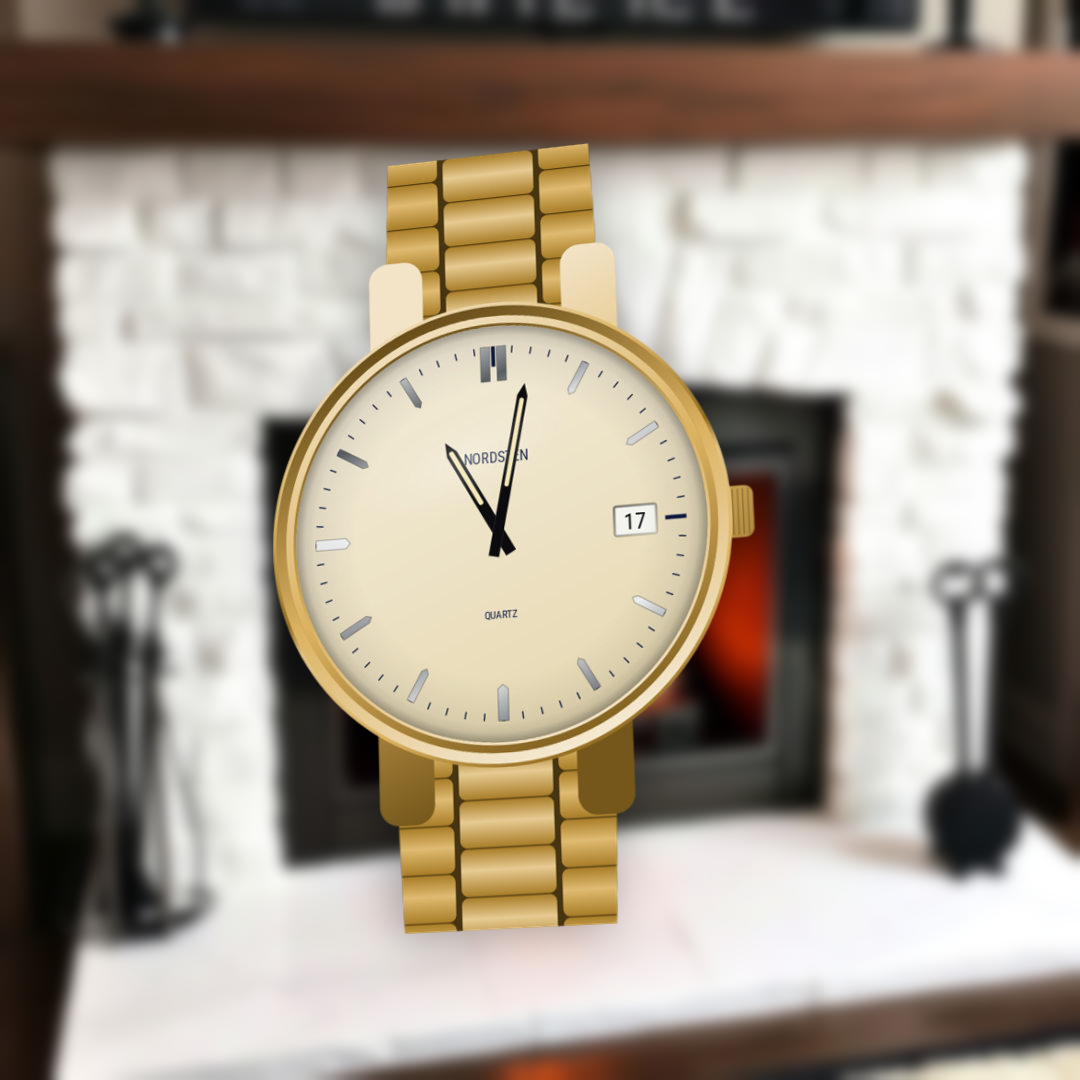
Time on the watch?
11:02
